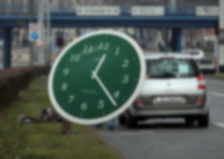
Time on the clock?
12:22
